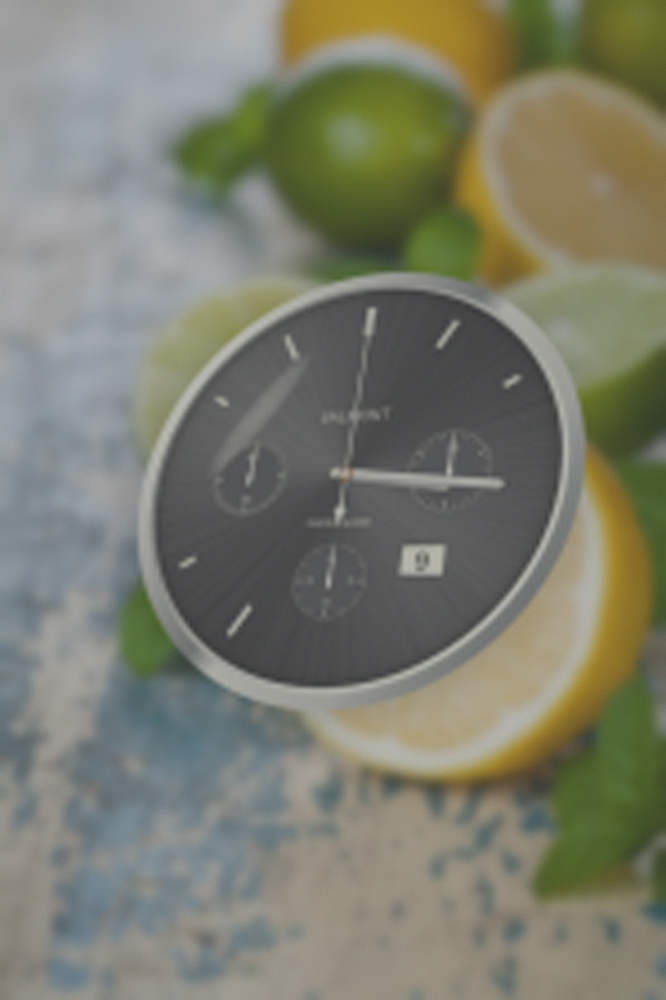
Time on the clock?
3:16
